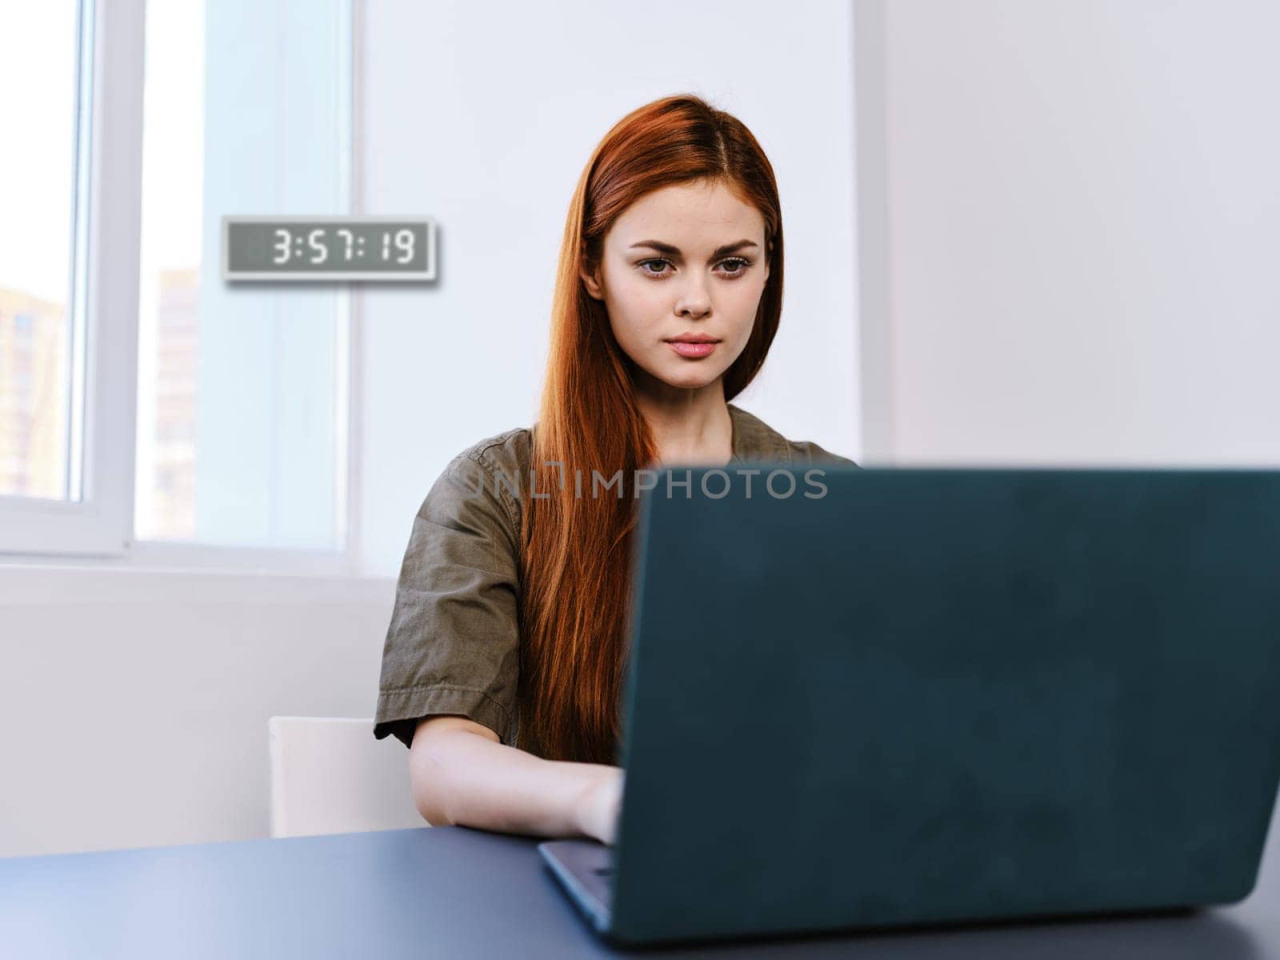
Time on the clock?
3:57:19
